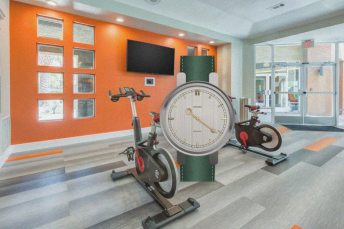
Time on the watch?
10:21
